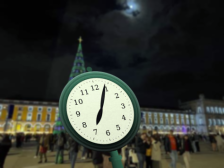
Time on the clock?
7:04
